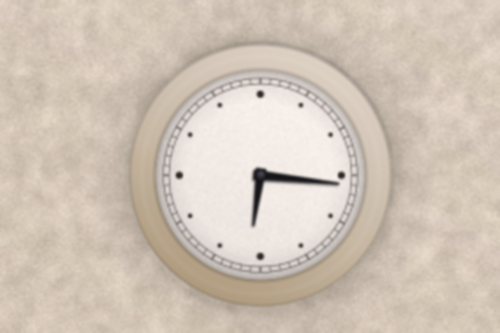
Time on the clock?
6:16
